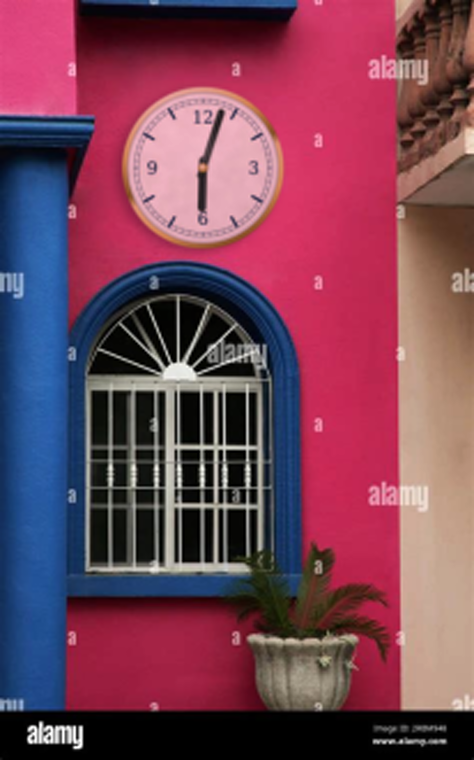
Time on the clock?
6:03
